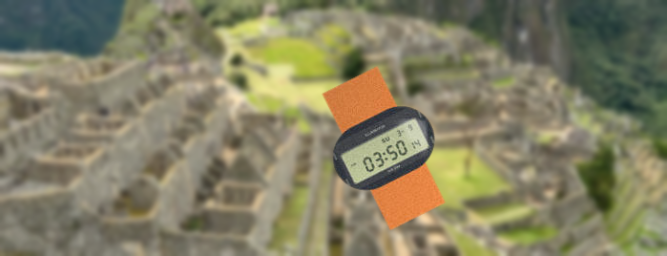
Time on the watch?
3:50:14
